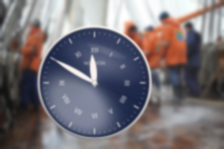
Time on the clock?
11:50
